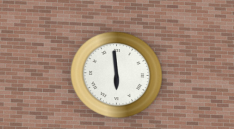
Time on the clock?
5:59
